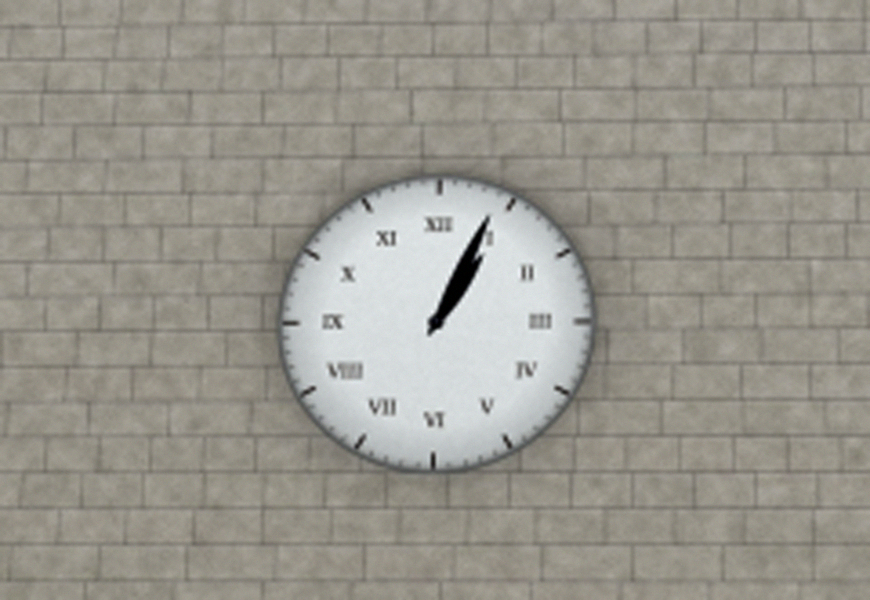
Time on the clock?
1:04
